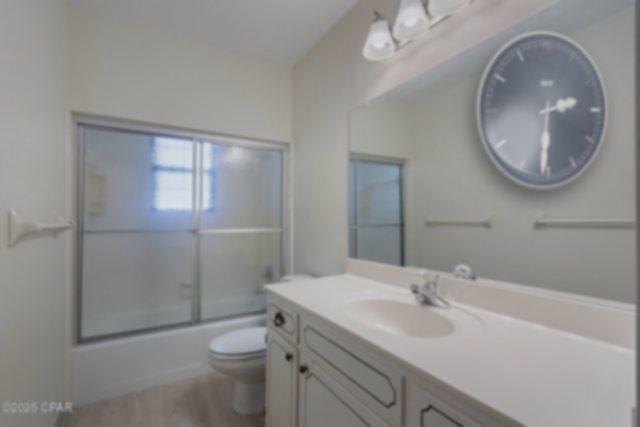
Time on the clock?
2:31
